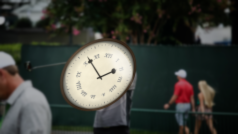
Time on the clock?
1:52
